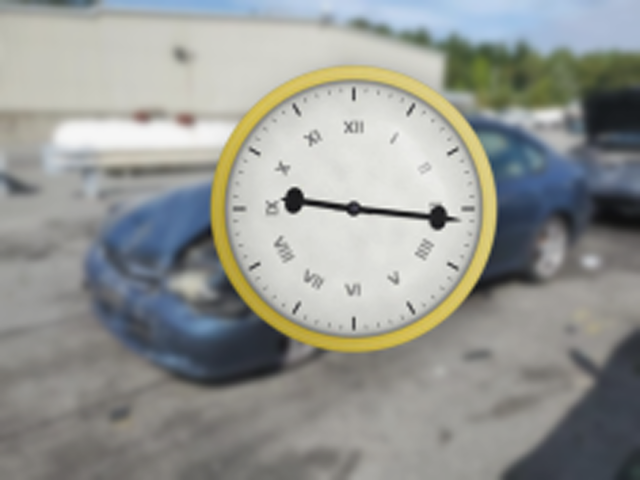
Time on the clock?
9:16
